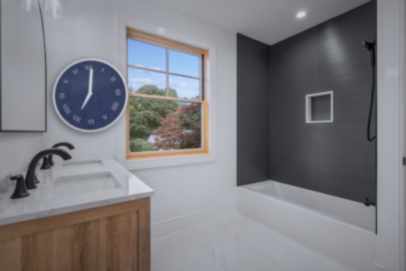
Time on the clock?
7:01
